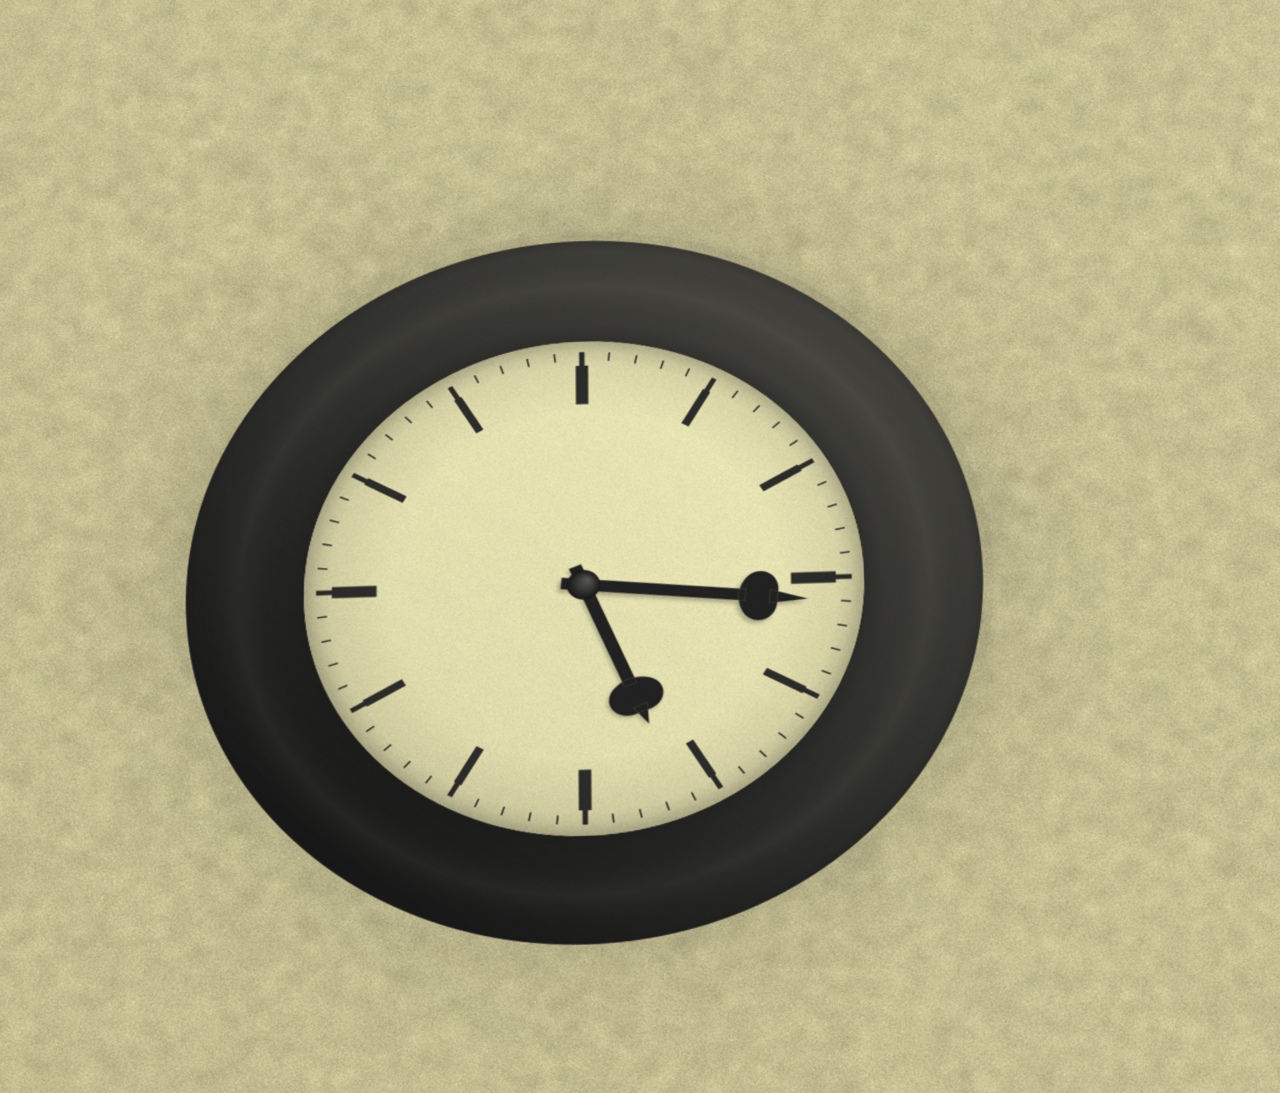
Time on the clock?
5:16
